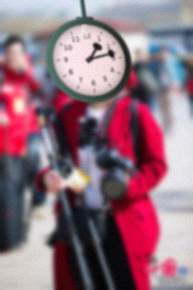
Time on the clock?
1:13
